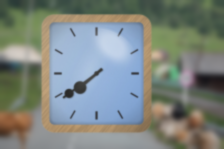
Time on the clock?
7:39
